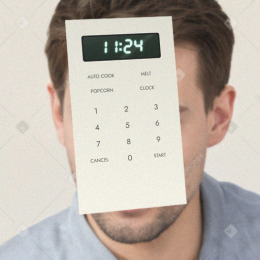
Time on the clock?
11:24
